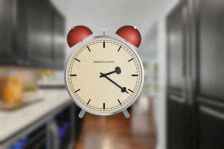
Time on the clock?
2:21
